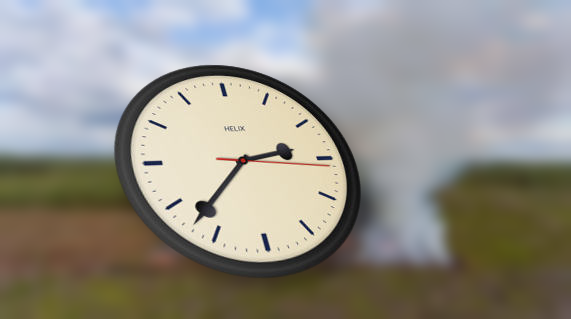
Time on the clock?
2:37:16
